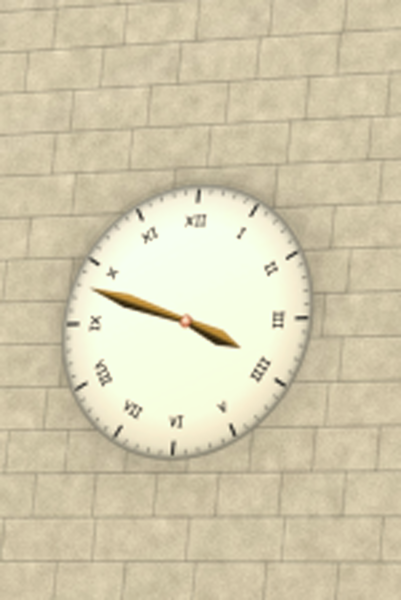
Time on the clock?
3:48
